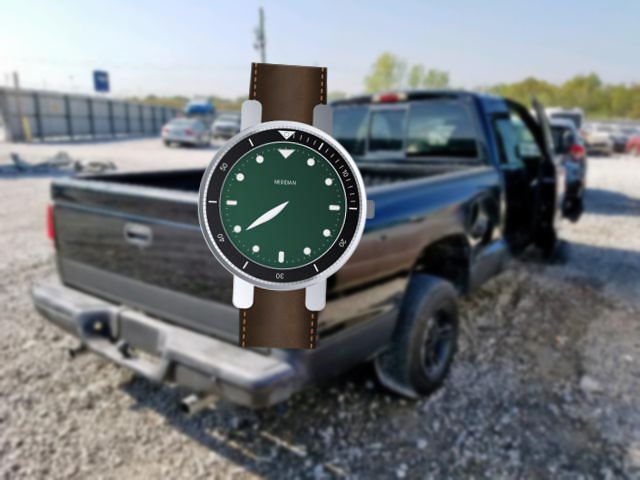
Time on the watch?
7:39
